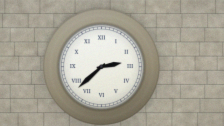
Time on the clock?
2:38
